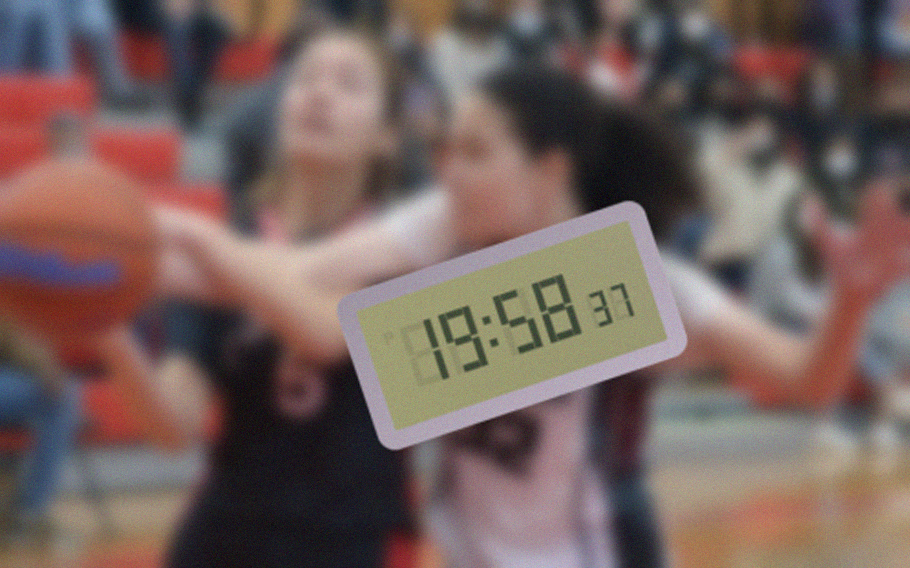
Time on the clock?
19:58:37
